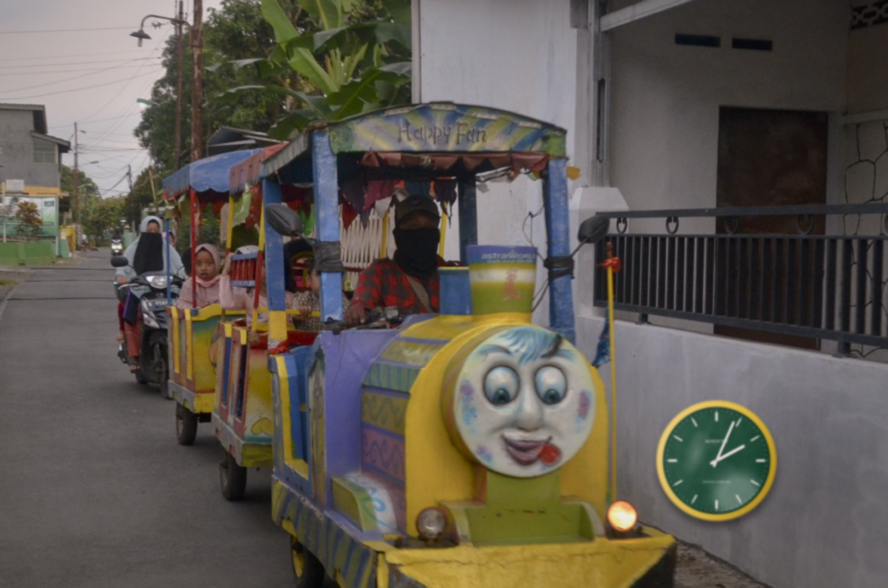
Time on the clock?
2:04
